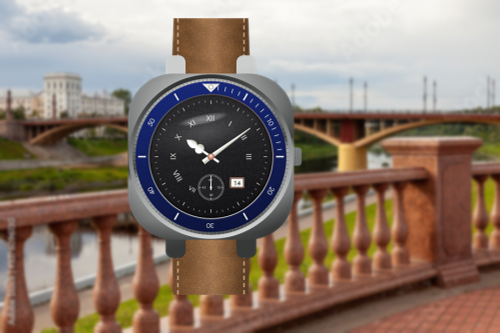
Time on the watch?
10:09
